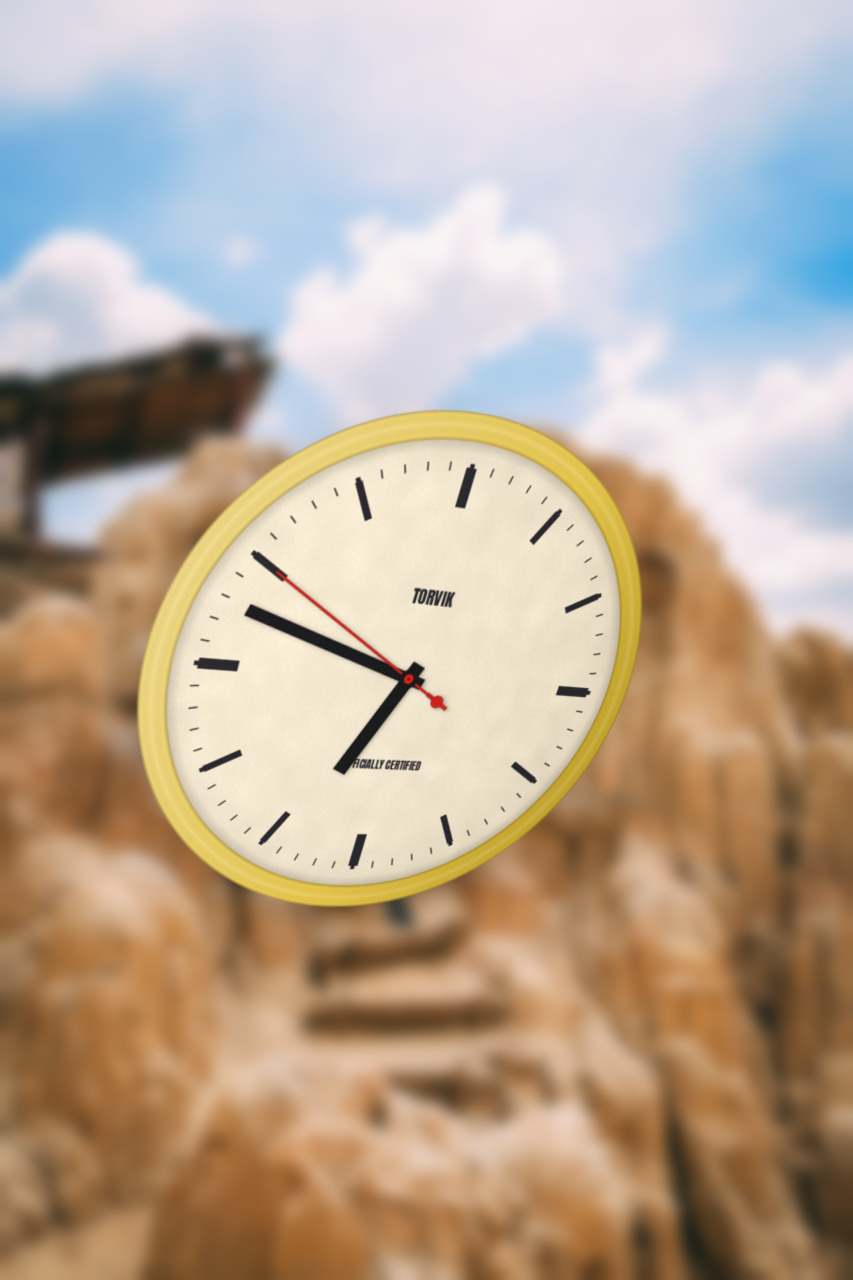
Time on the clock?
6:47:50
